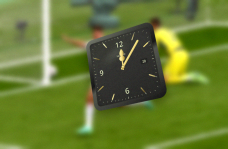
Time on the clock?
12:07
